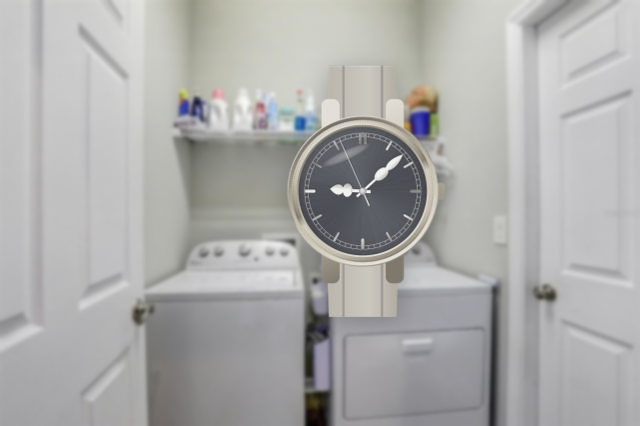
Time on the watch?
9:07:56
